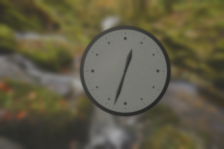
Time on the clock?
12:33
